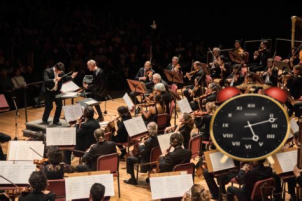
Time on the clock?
5:12
